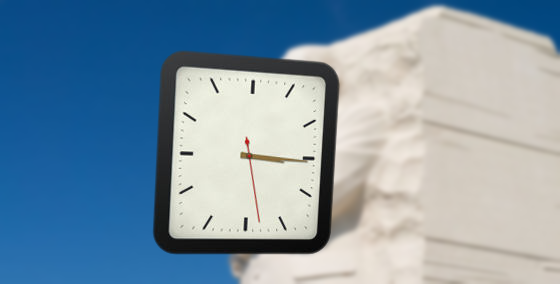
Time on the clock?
3:15:28
